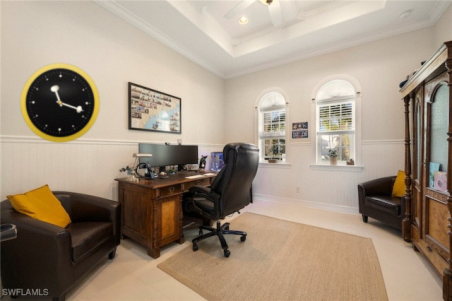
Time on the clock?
11:18
